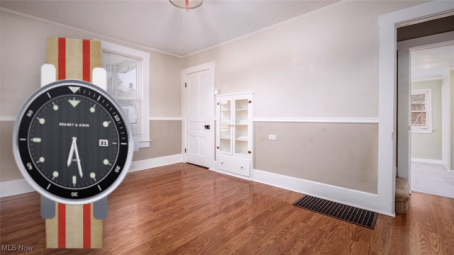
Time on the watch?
6:28
